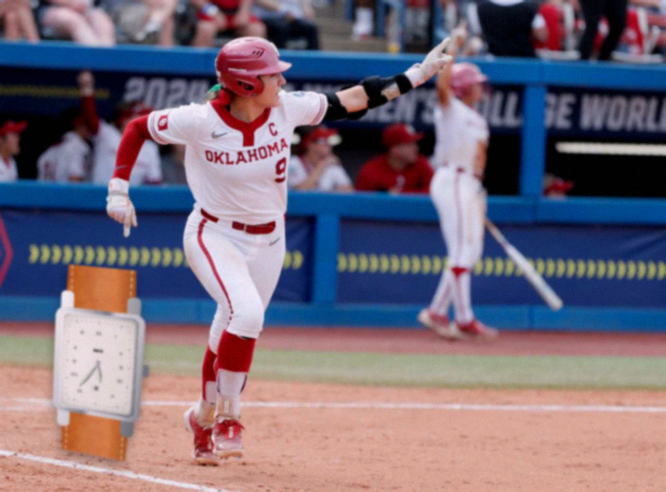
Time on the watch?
5:36
